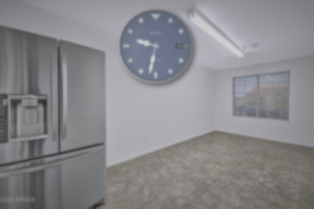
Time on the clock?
9:32
